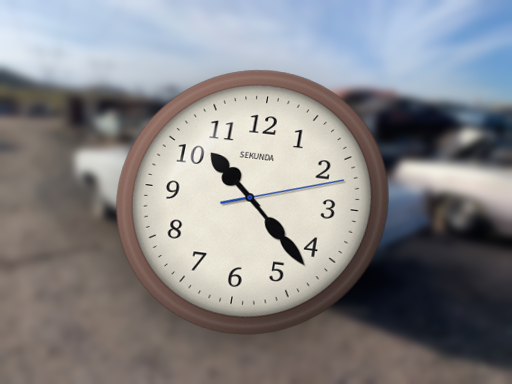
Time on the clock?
10:22:12
